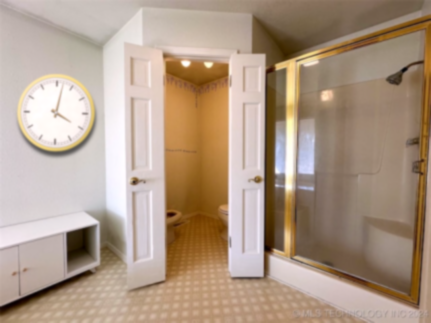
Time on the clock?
4:02
